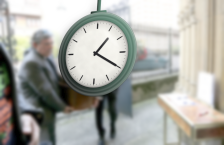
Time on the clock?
1:20
